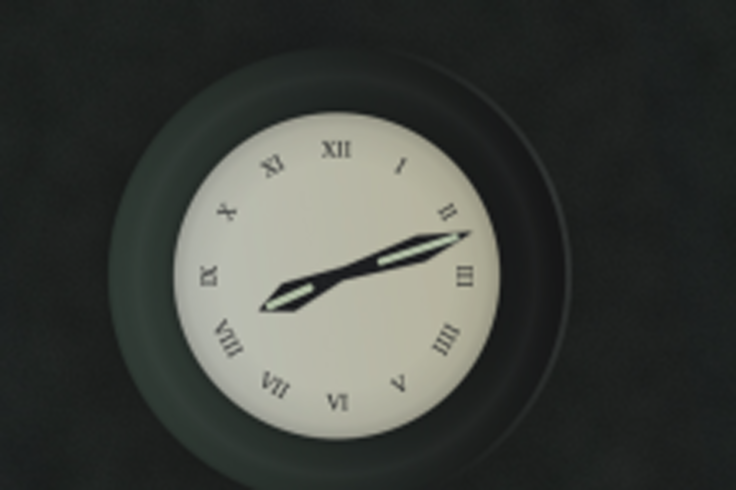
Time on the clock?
8:12
